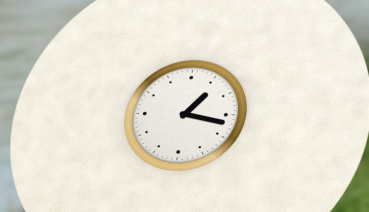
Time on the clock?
1:17
